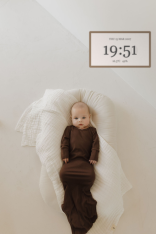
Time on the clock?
19:51
